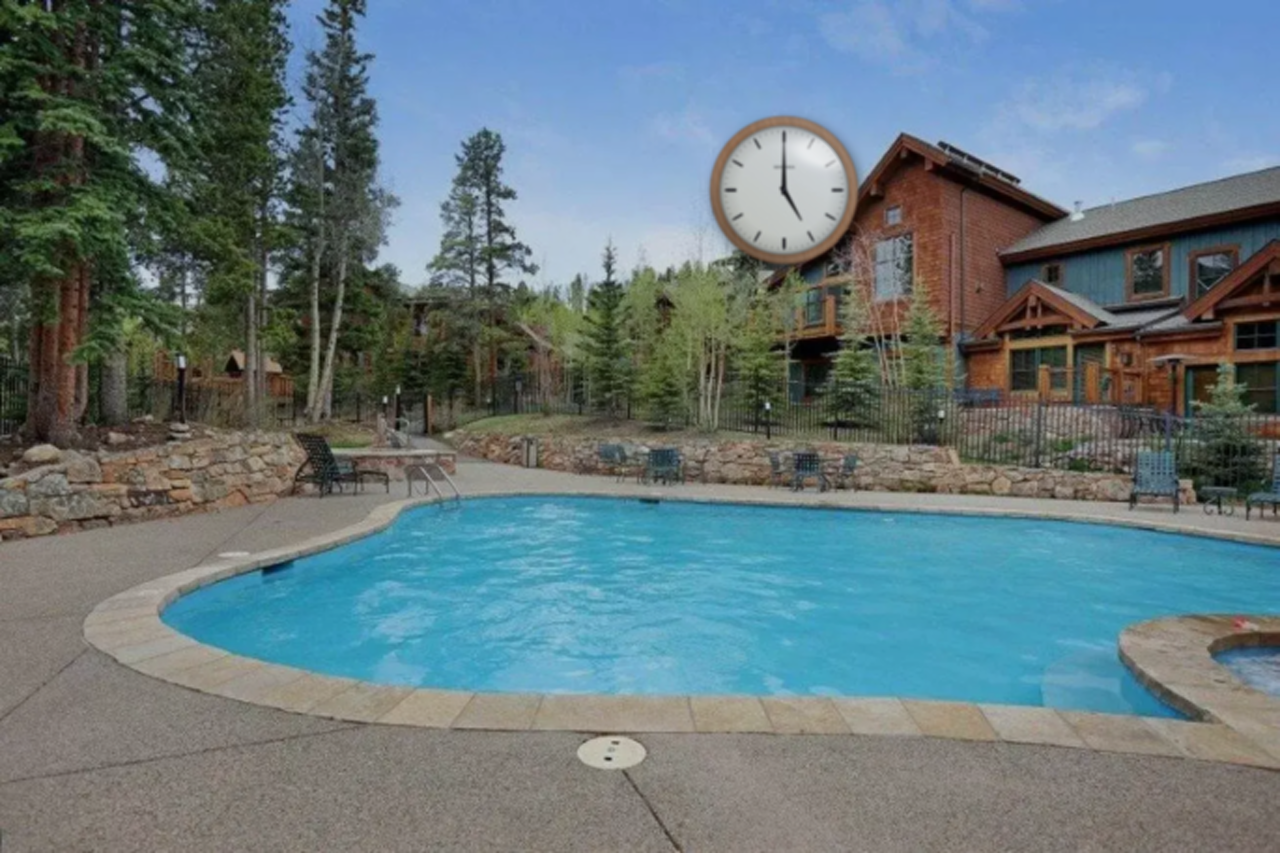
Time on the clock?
5:00
